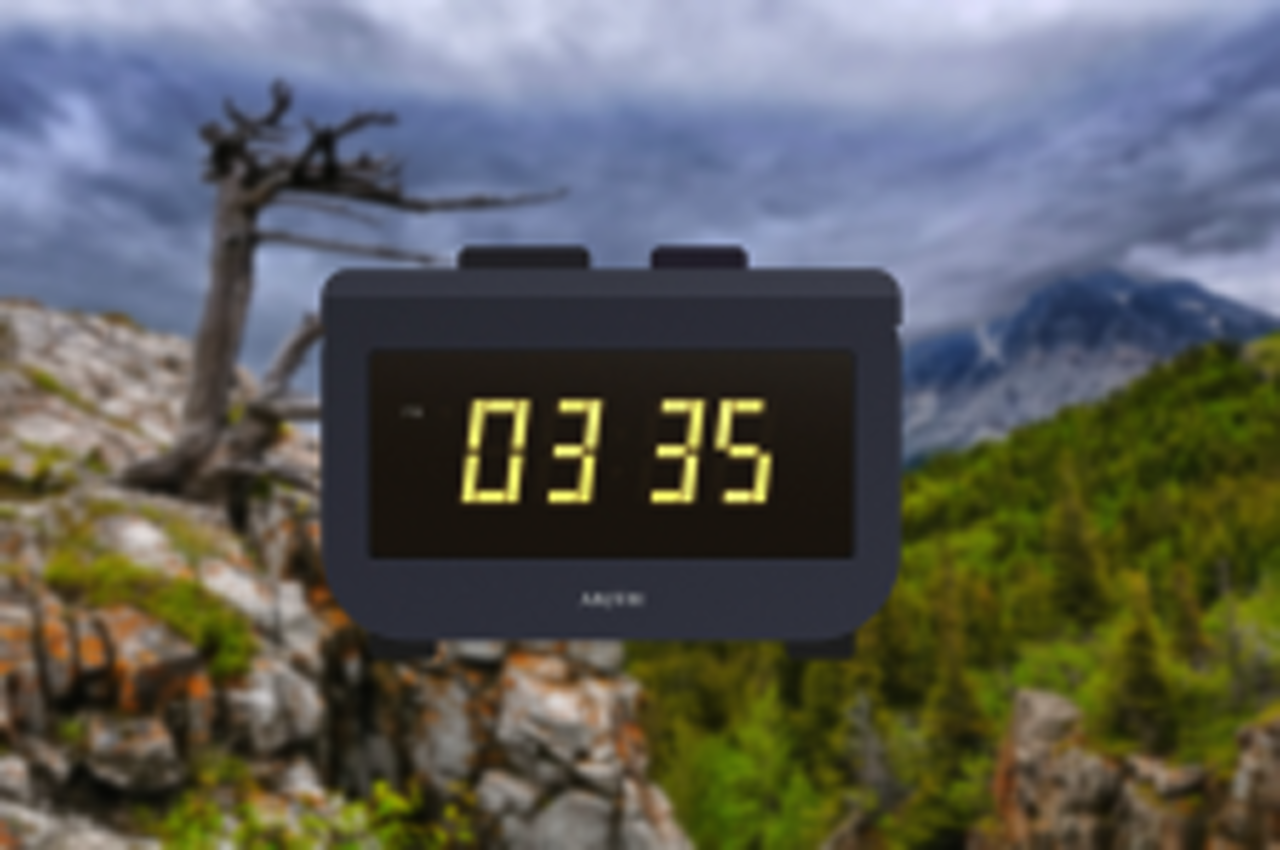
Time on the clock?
3:35
